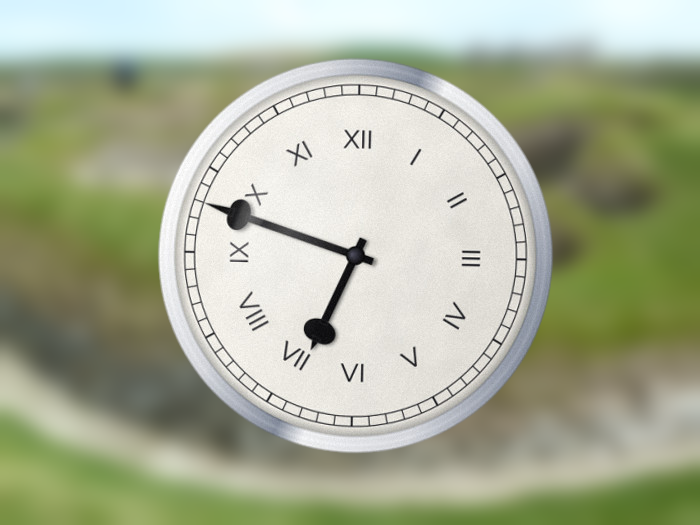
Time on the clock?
6:48
